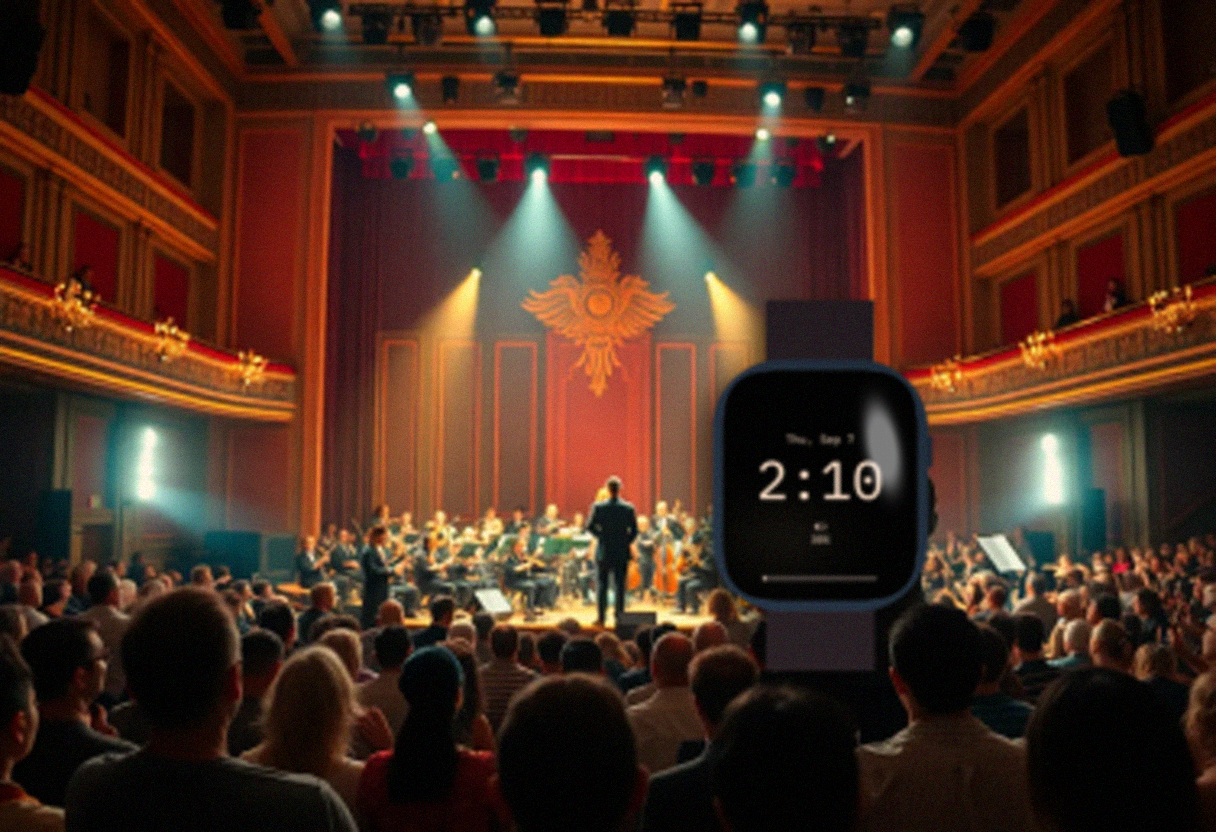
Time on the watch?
2:10
